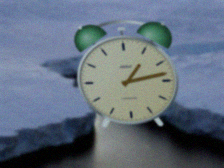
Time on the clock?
1:13
